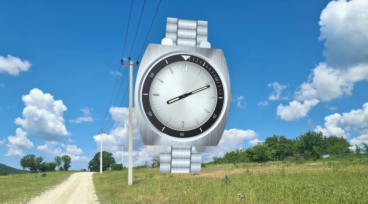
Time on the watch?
8:11
